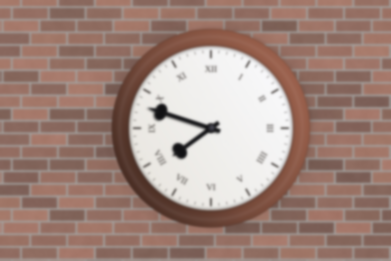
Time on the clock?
7:48
